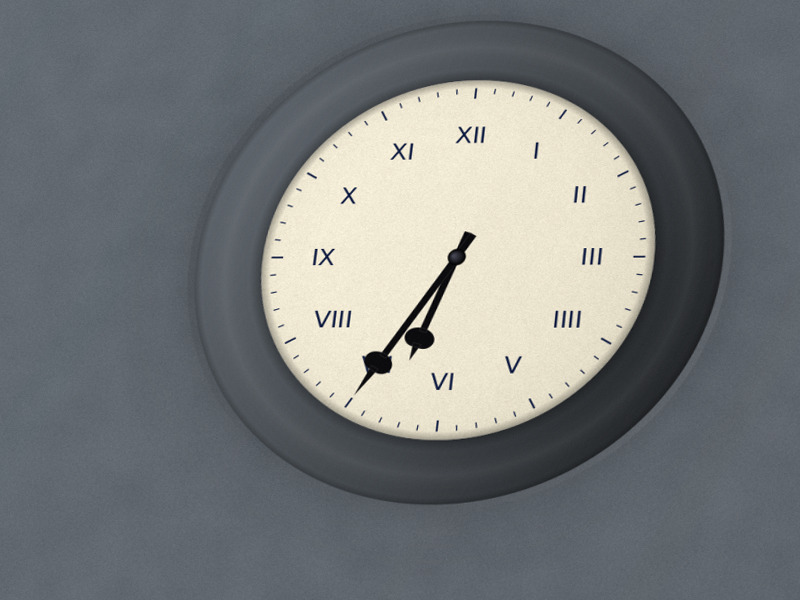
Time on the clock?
6:35
